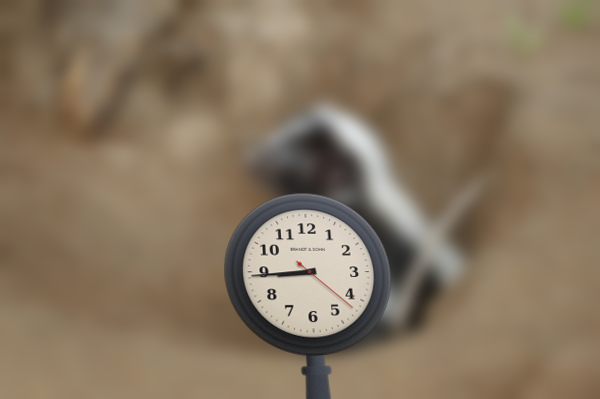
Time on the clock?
8:44:22
